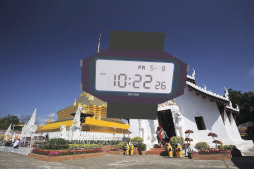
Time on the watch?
10:22:26
